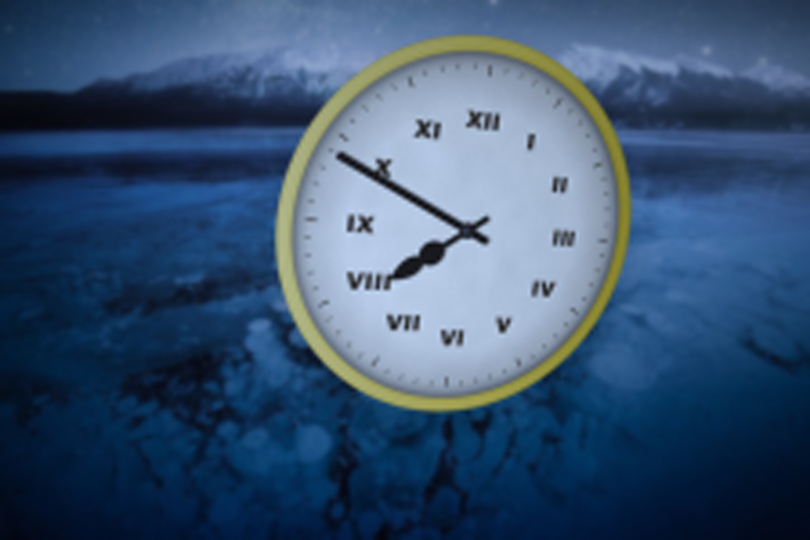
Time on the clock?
7:49
